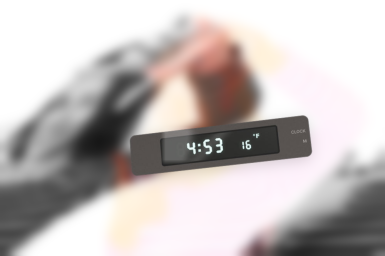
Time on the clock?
4:53
